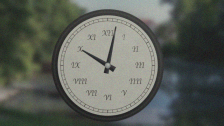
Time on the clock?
10:02
